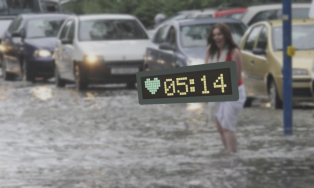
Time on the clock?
5:14
